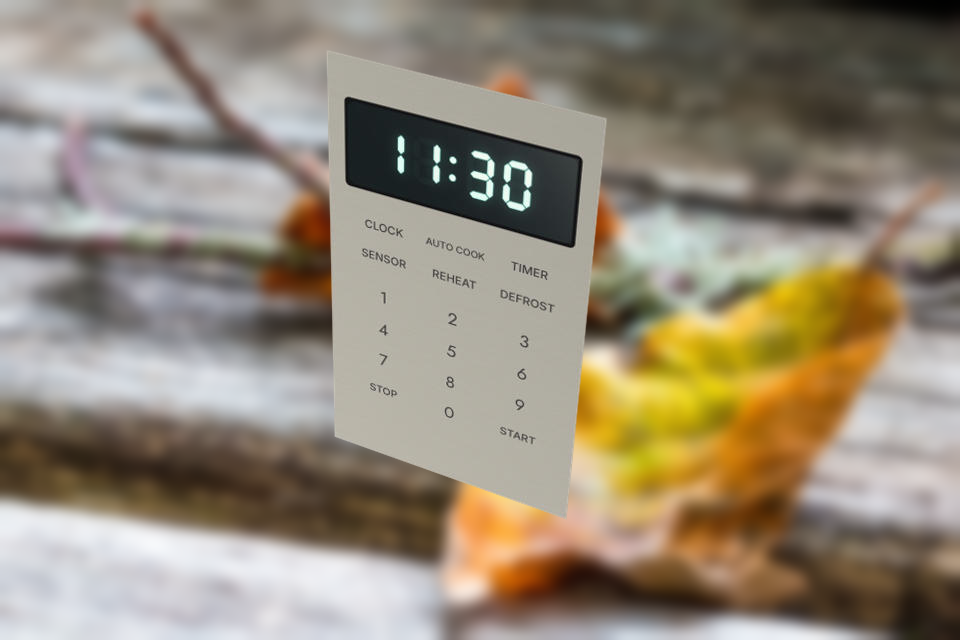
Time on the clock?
11:30
